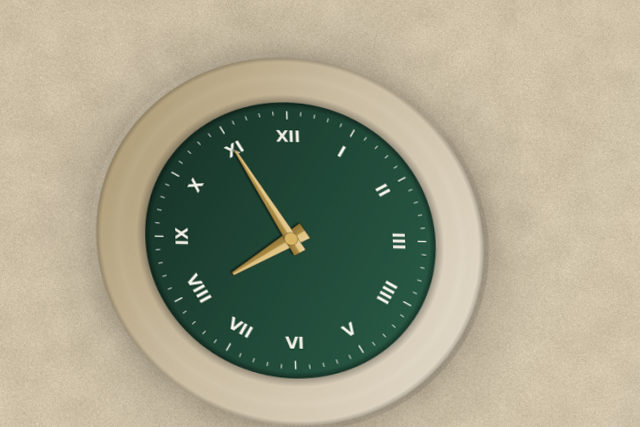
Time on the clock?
7:55
